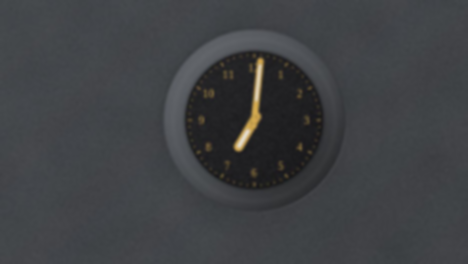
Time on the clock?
7:01
